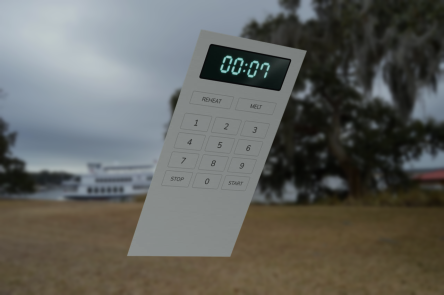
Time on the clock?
0:07
